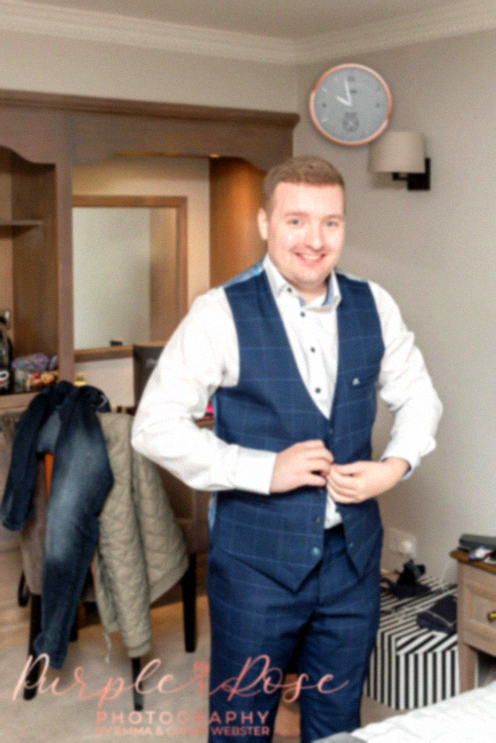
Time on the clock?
9:58
